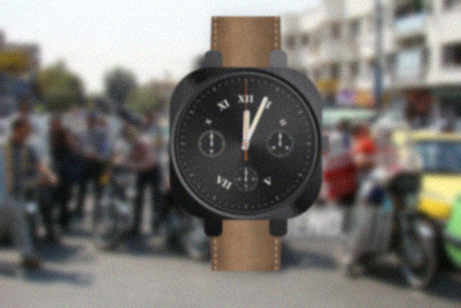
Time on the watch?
12:04
